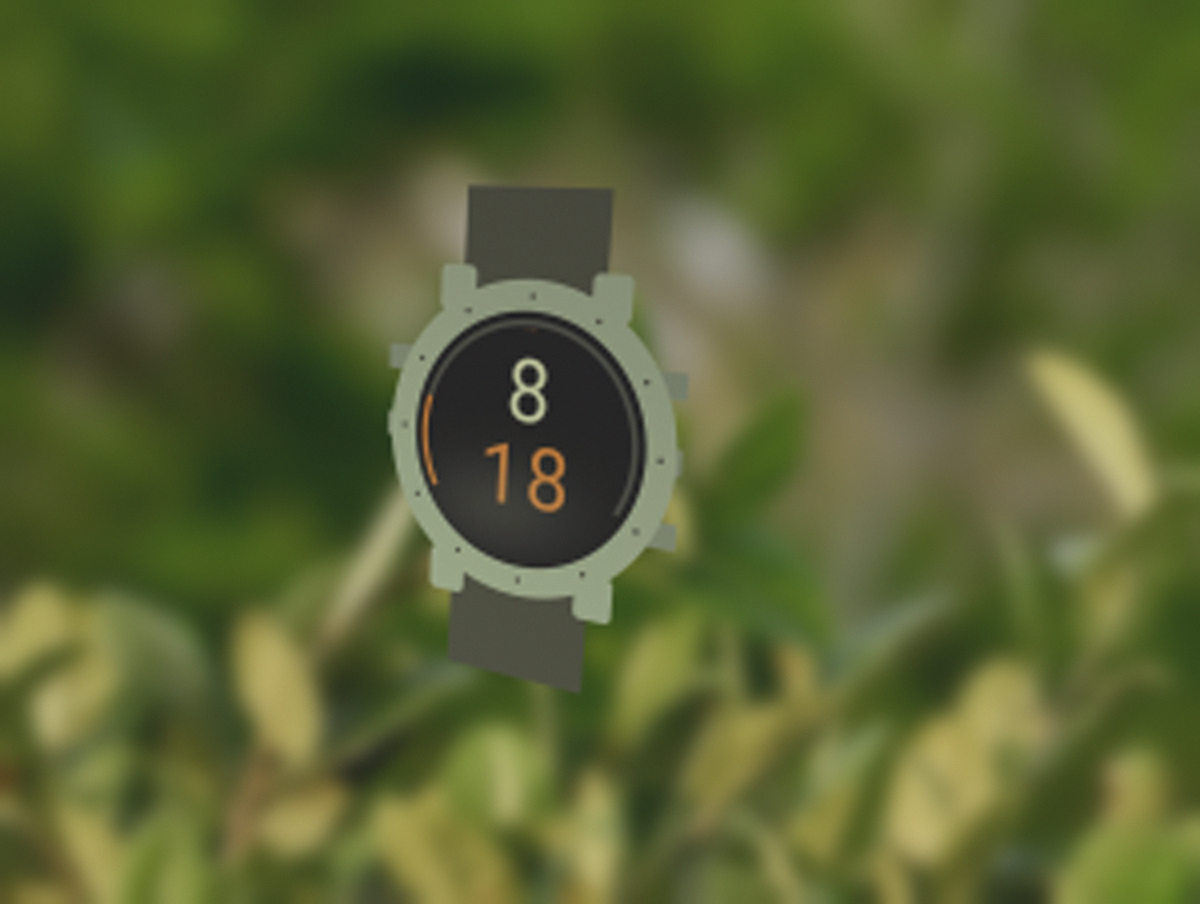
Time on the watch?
8:18
